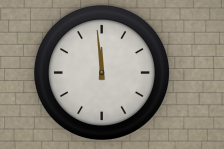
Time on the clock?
11:59
